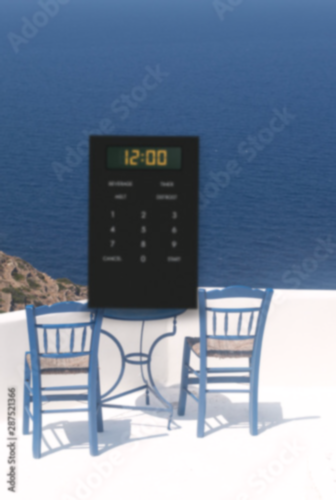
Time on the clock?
12:00
